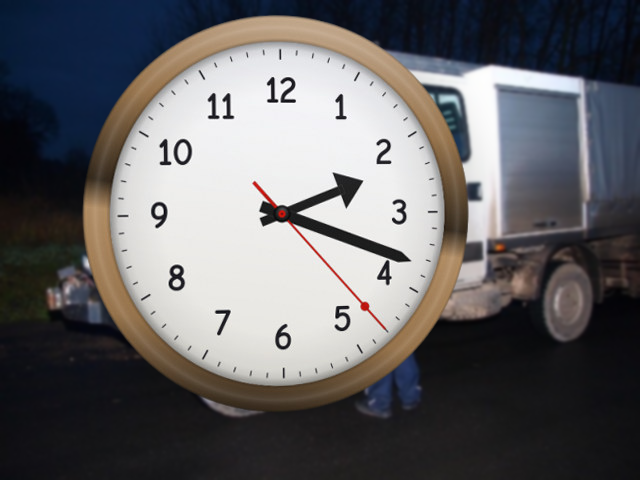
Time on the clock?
2:18:23
